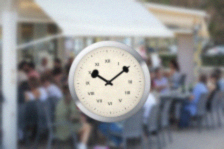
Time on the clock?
10:09
